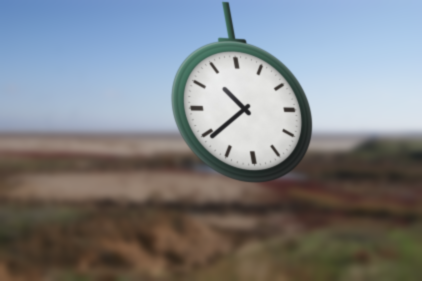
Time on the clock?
10:39
